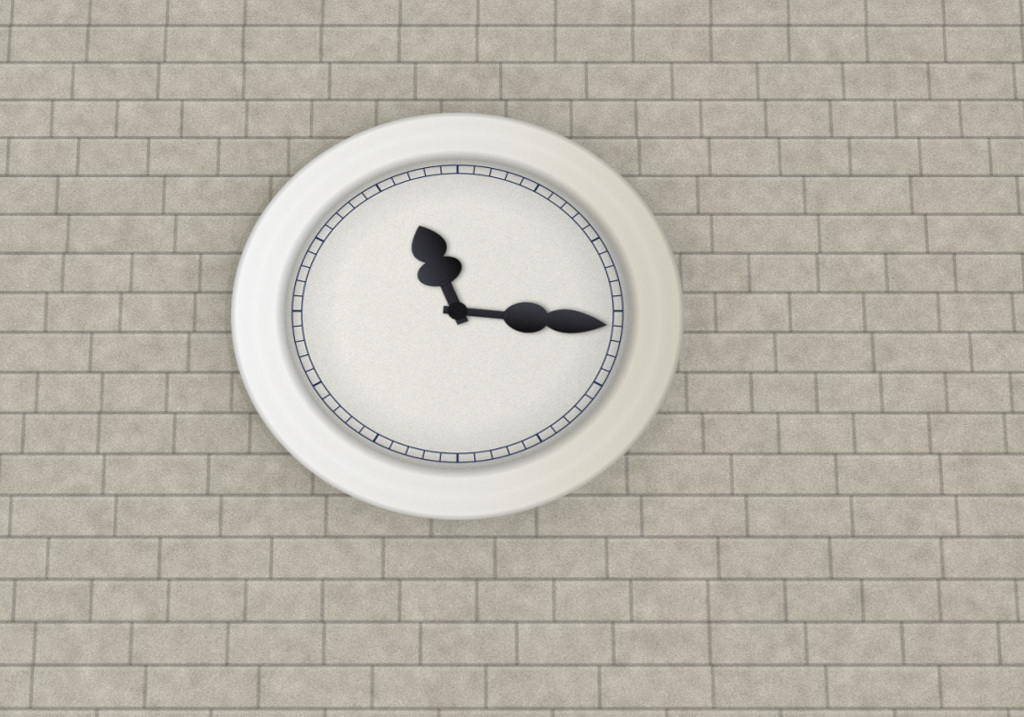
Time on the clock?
11:16
